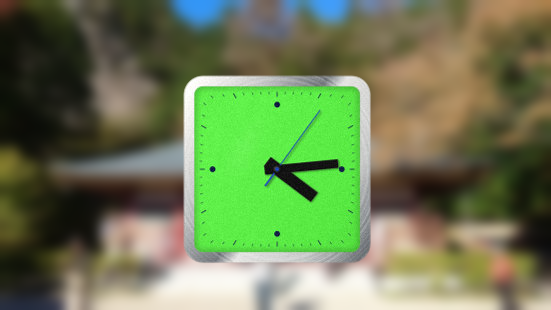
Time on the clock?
4:14:06
